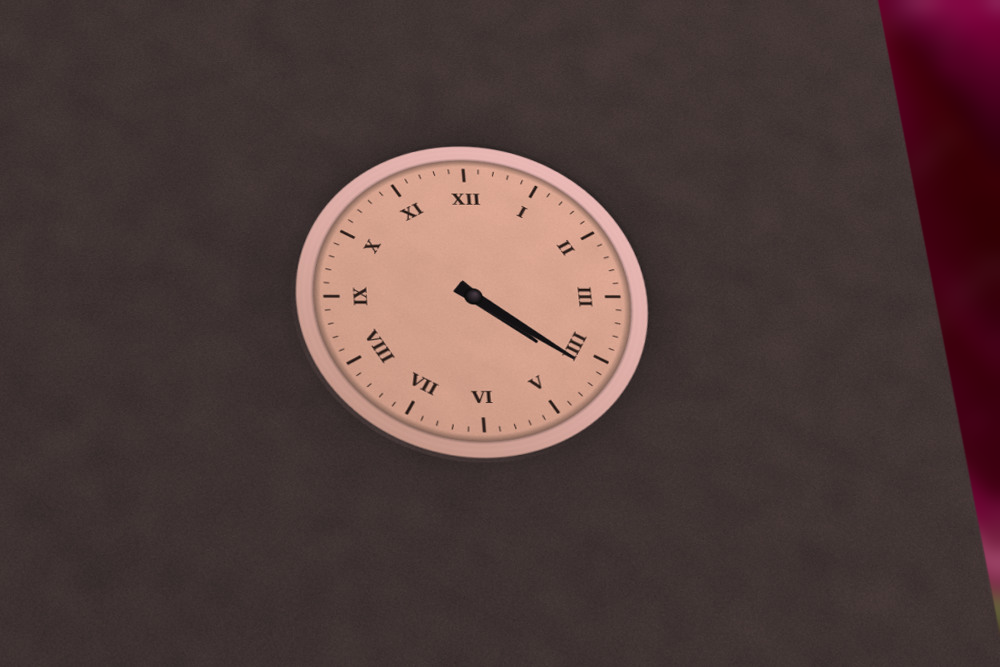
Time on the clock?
4:21
